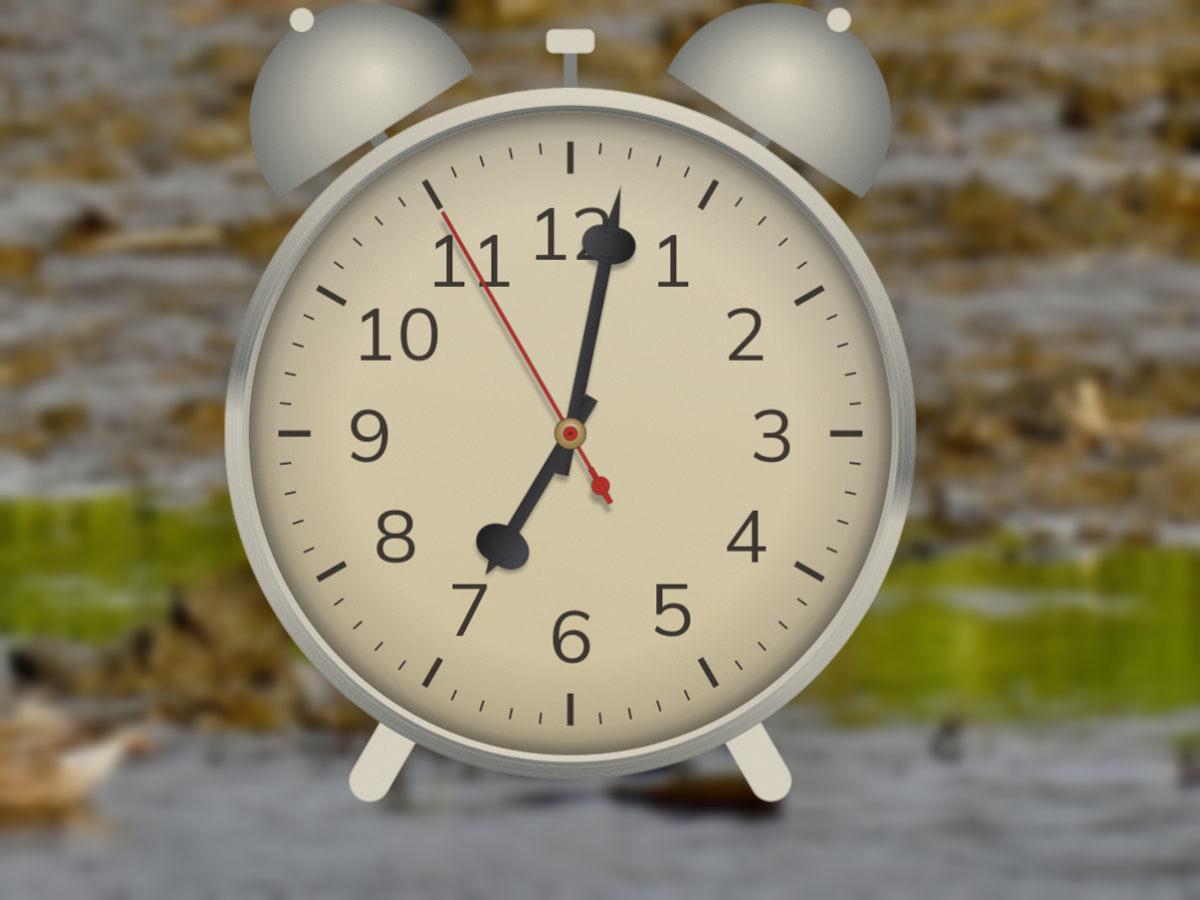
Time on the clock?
7:01:55
